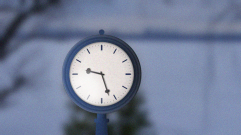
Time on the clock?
9:27
